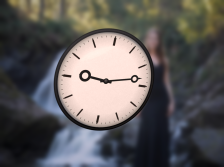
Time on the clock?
9:13
